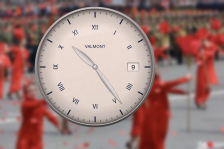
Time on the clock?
10:24
